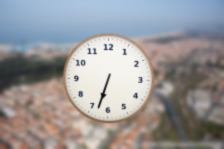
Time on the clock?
6:33
